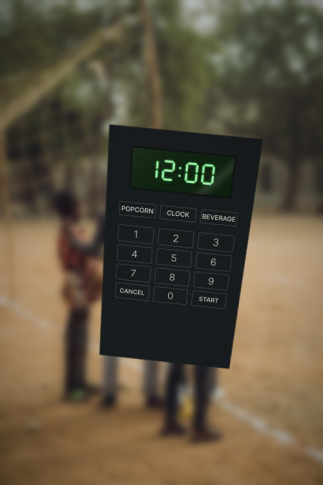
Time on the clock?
12:00
